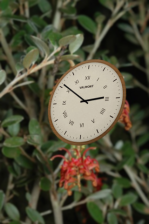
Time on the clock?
2:51
